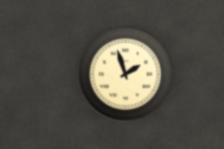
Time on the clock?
1:57
